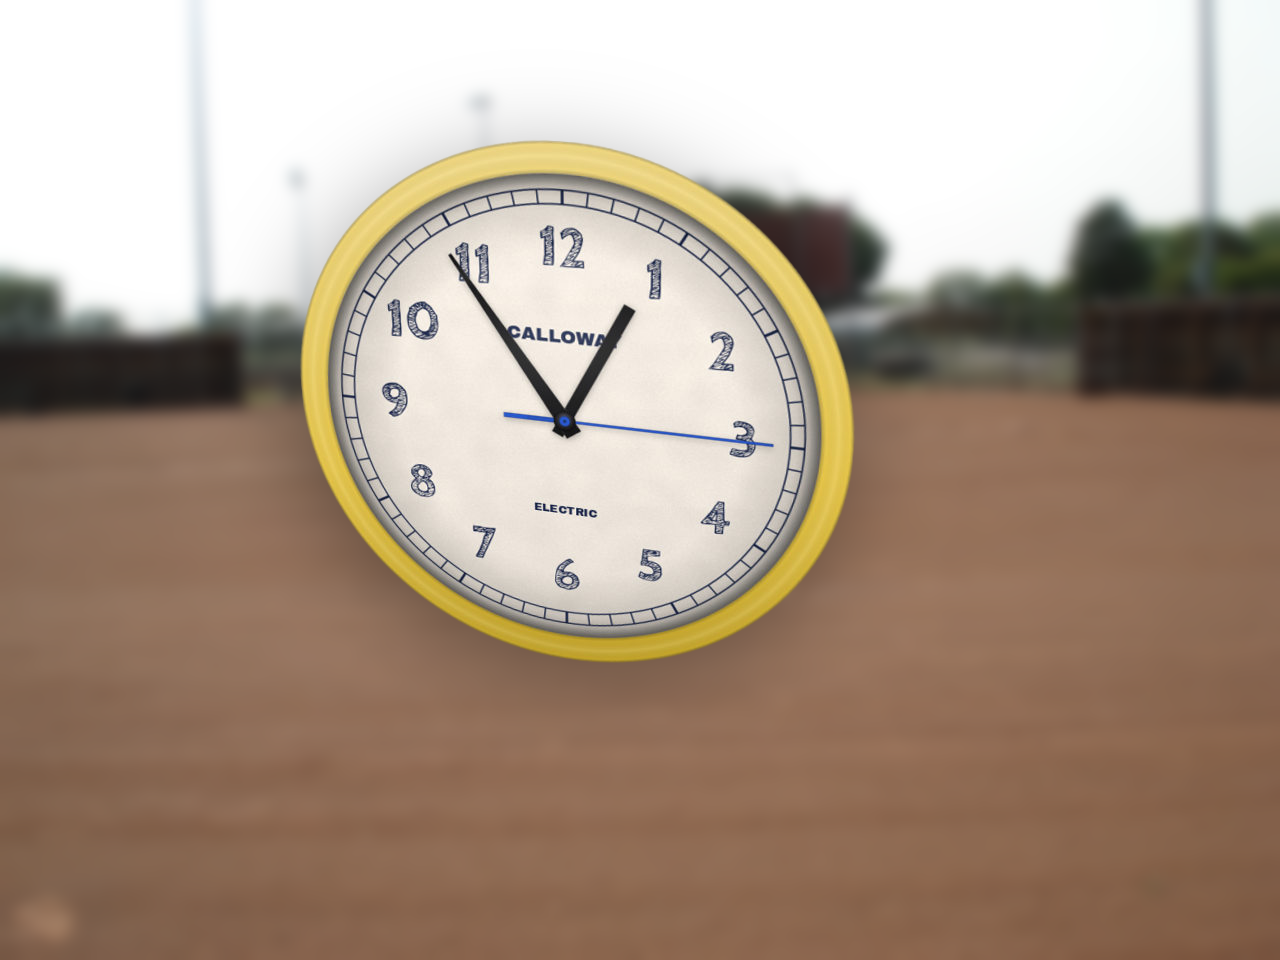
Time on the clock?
12:54:15
